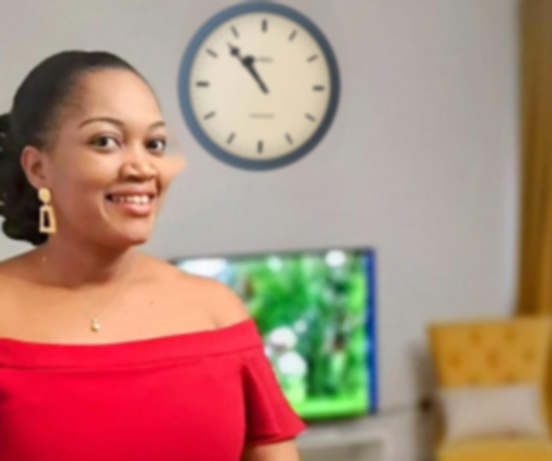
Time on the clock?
10:53
